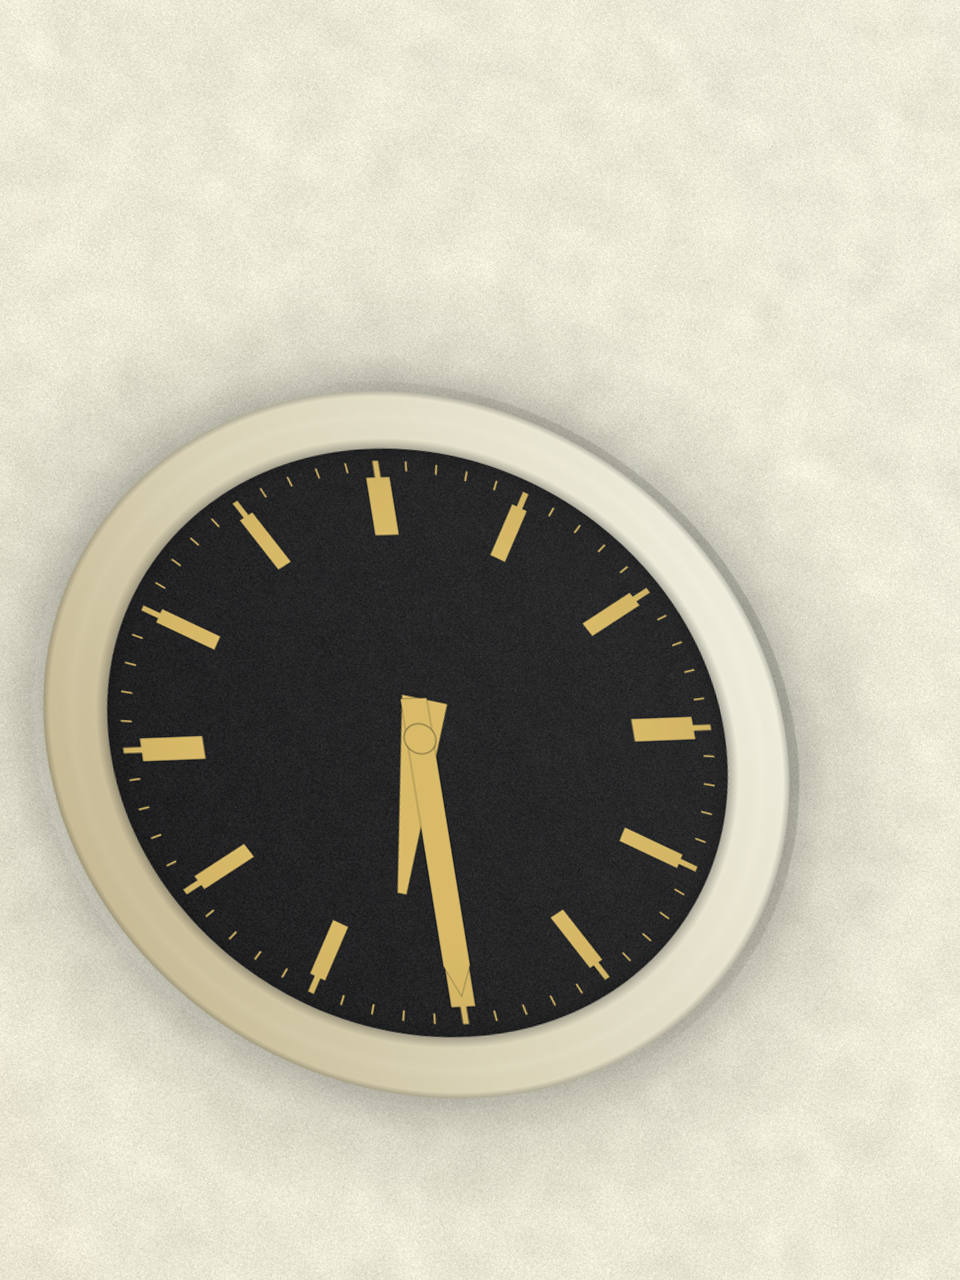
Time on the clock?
6:30
